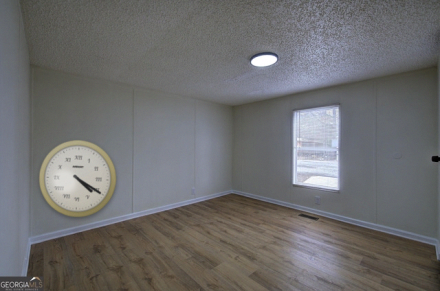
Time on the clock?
4:20
